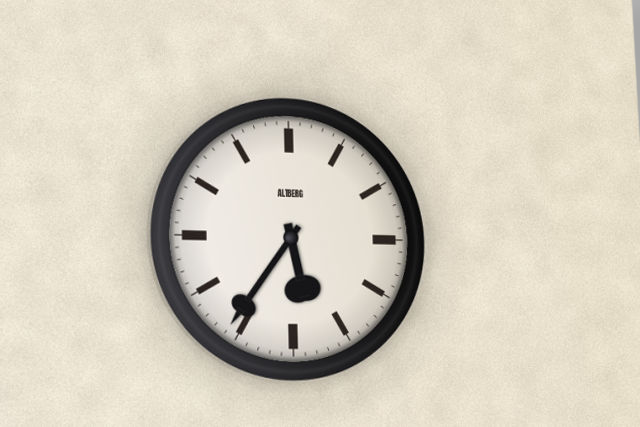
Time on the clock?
5:36
